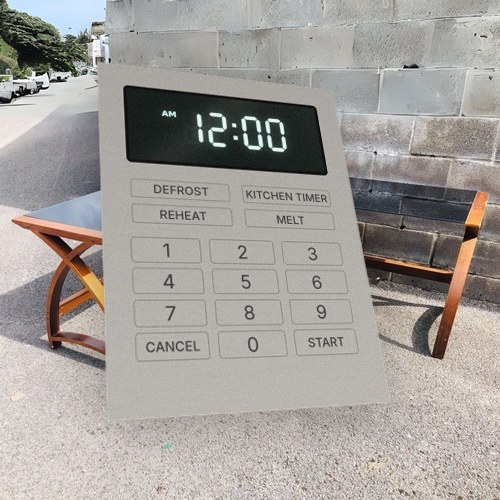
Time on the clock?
12:00
